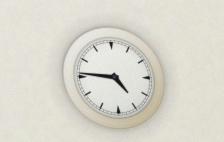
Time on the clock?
4:46
